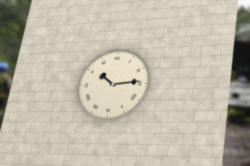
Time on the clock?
10:14
